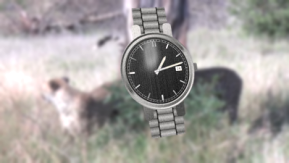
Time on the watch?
1:13
